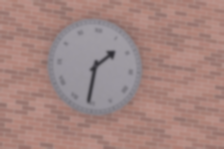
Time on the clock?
1:31
